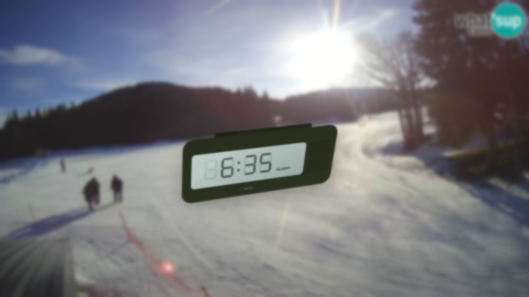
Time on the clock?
6:35
